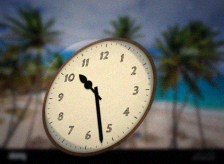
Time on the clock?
10:27
